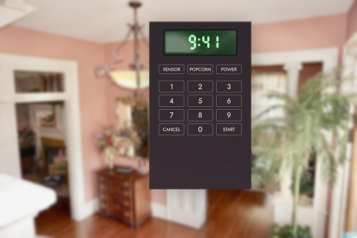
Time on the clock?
9:41
